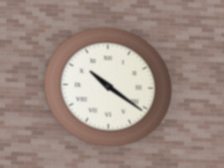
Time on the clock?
10:21
